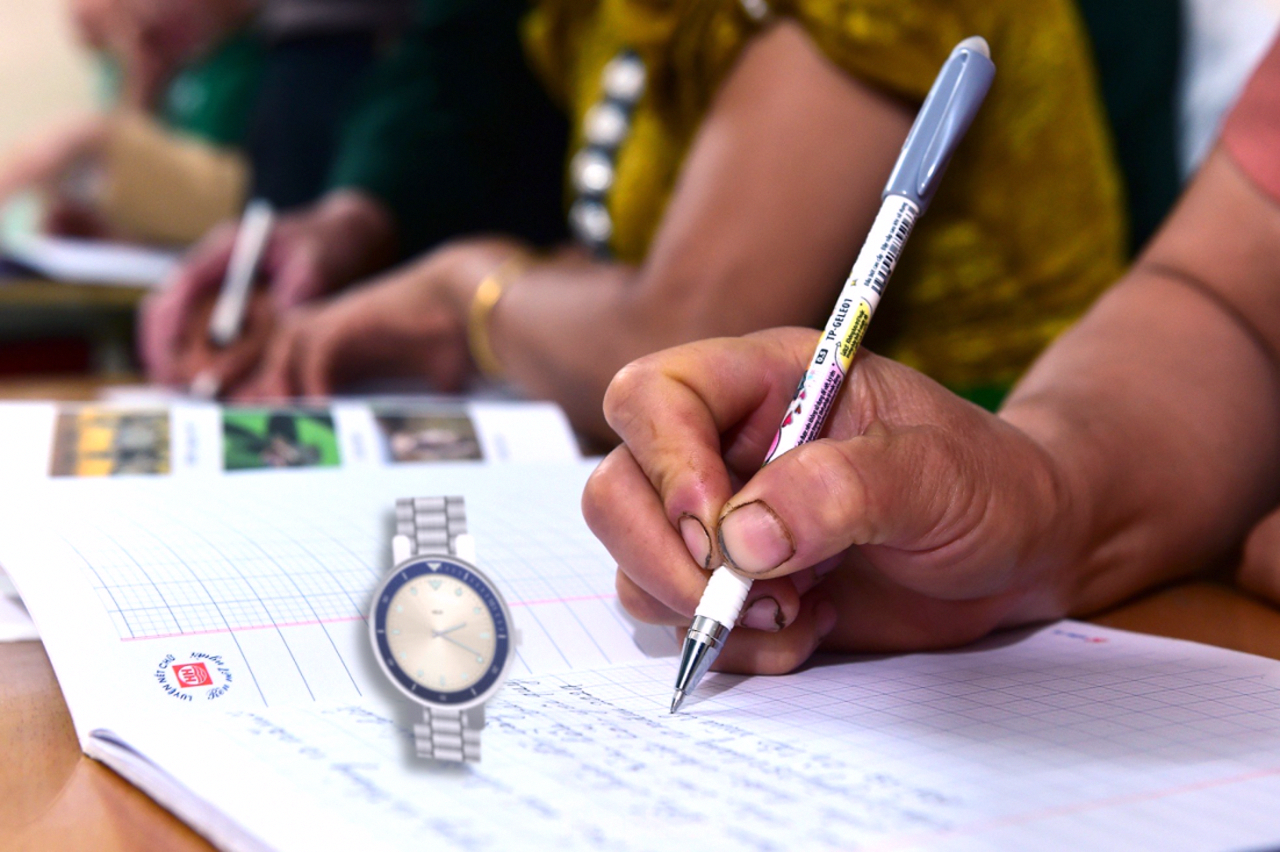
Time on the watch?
2:19
